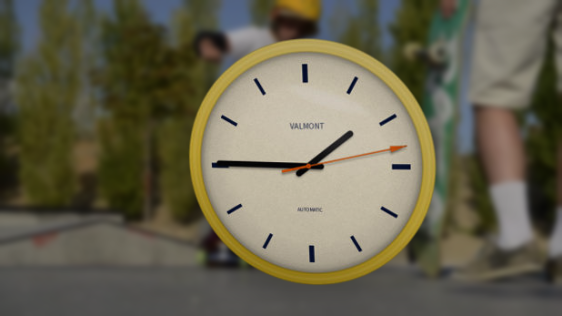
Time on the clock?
1:45:13
